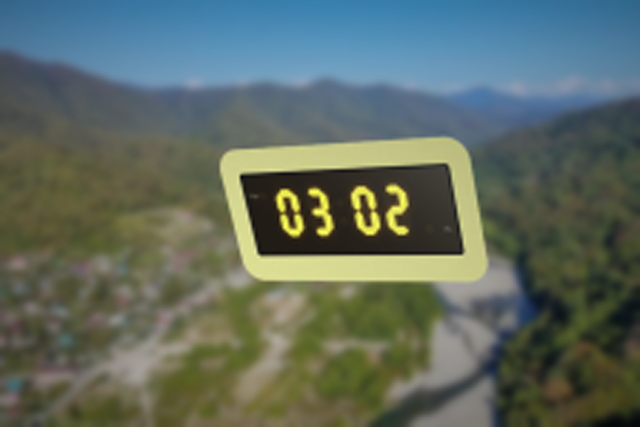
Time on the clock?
3:02
